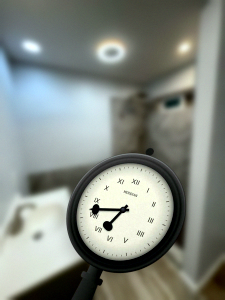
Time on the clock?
6:42
